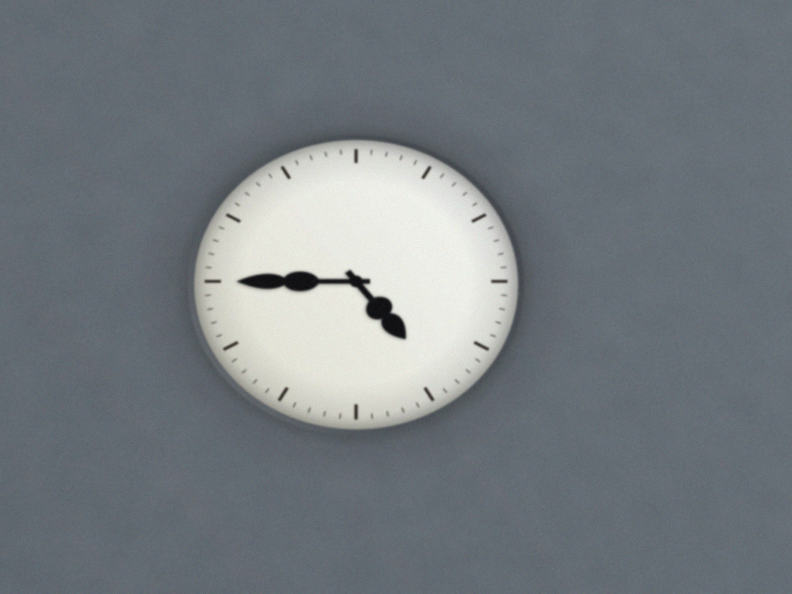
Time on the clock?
4:45
